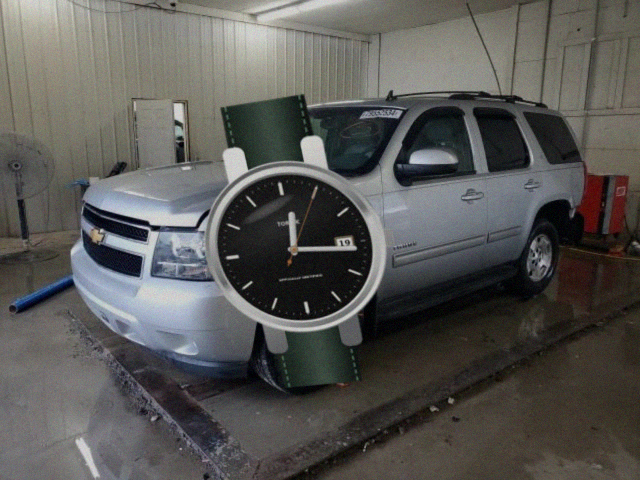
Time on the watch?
12:16:05
